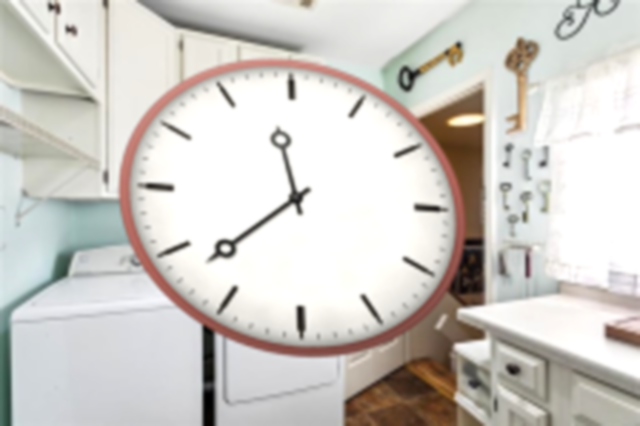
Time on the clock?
11:38
